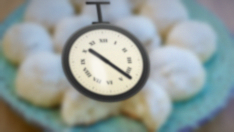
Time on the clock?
10:22
